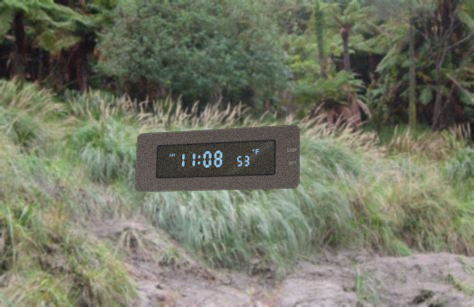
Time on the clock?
11:08
